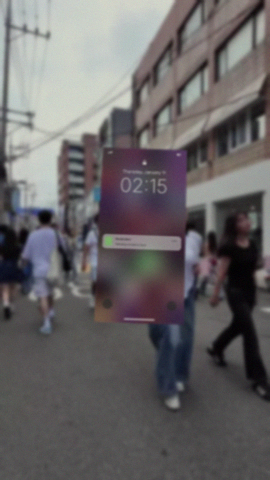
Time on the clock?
2:15
